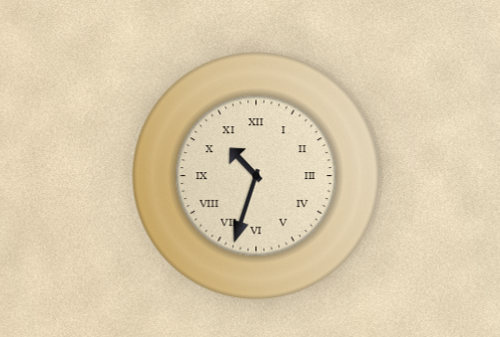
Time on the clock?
10:33
